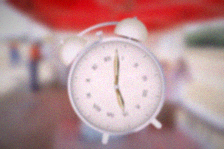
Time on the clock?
6:03
